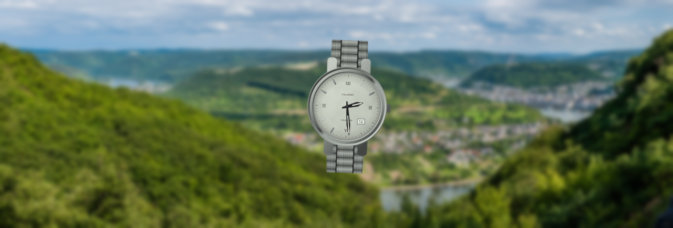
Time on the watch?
2:29
